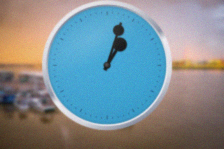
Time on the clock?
1:03
